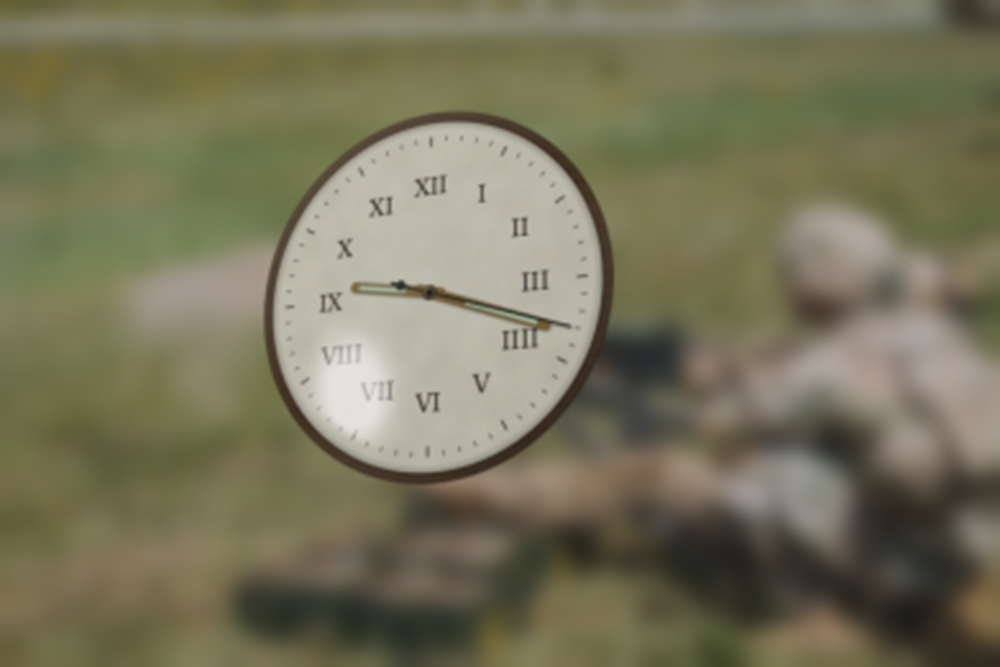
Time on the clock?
9:18:18
